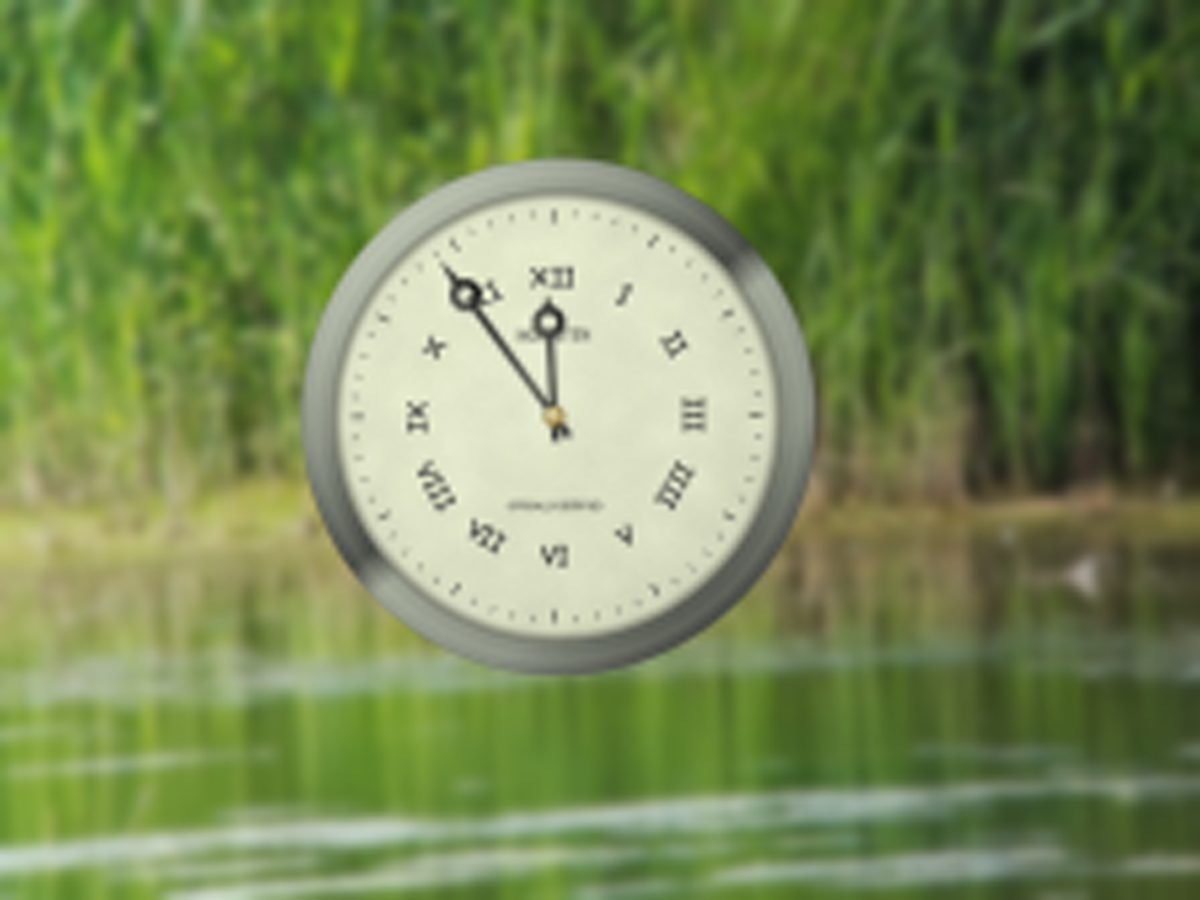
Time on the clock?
11:54
